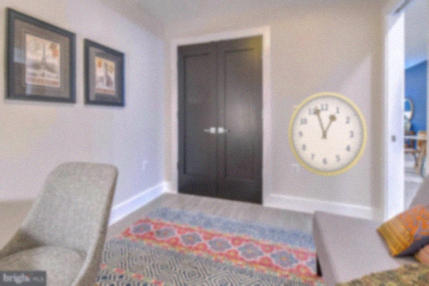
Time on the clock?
12:57
